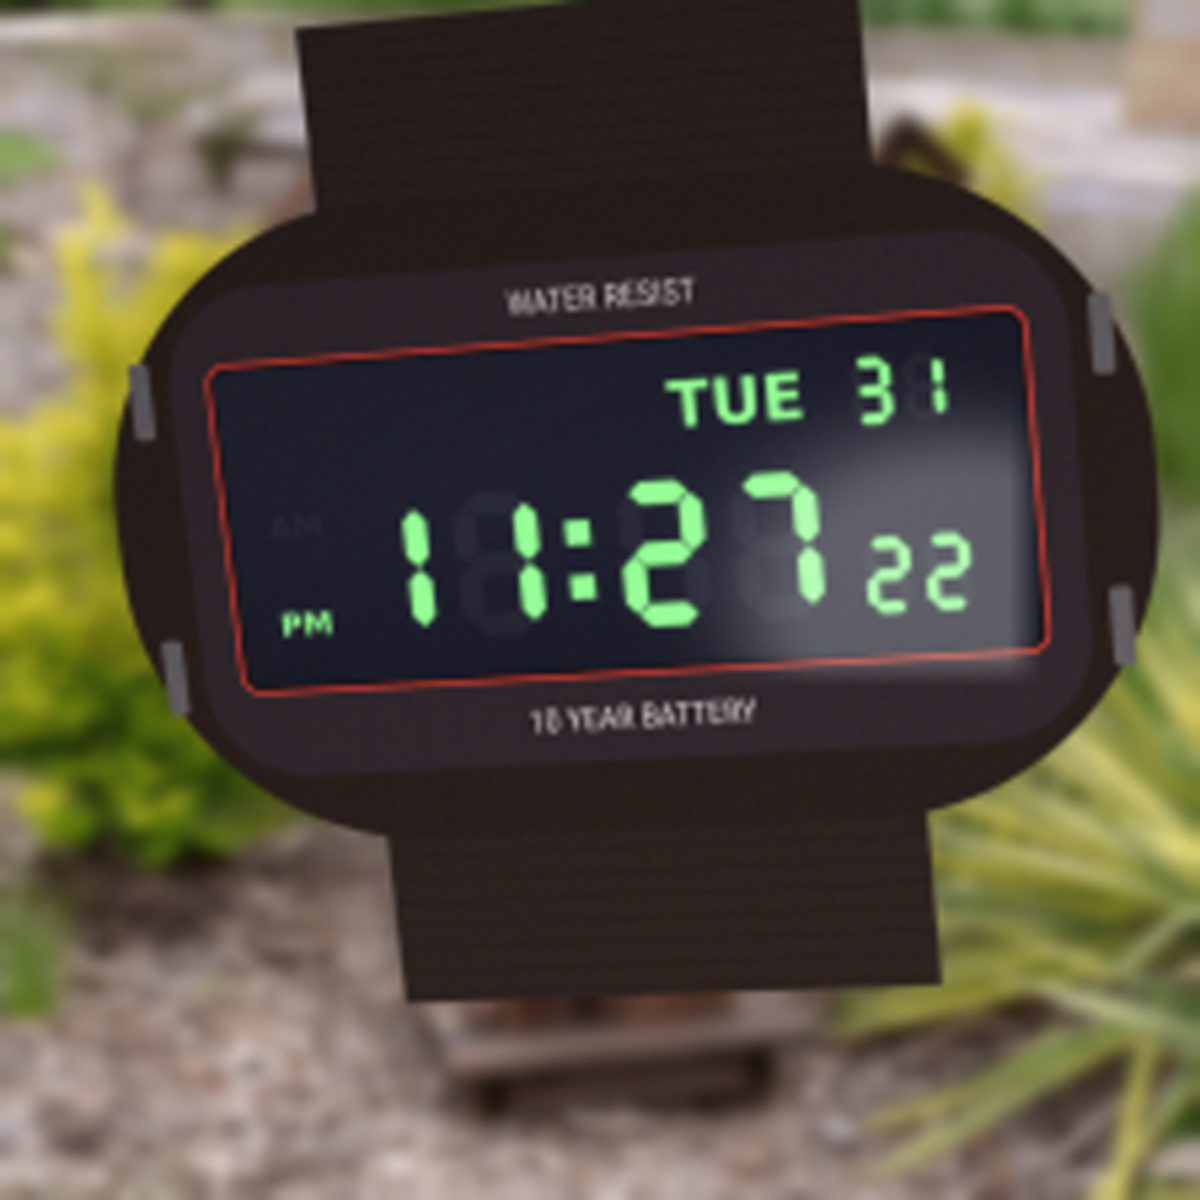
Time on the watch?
11:27:22
